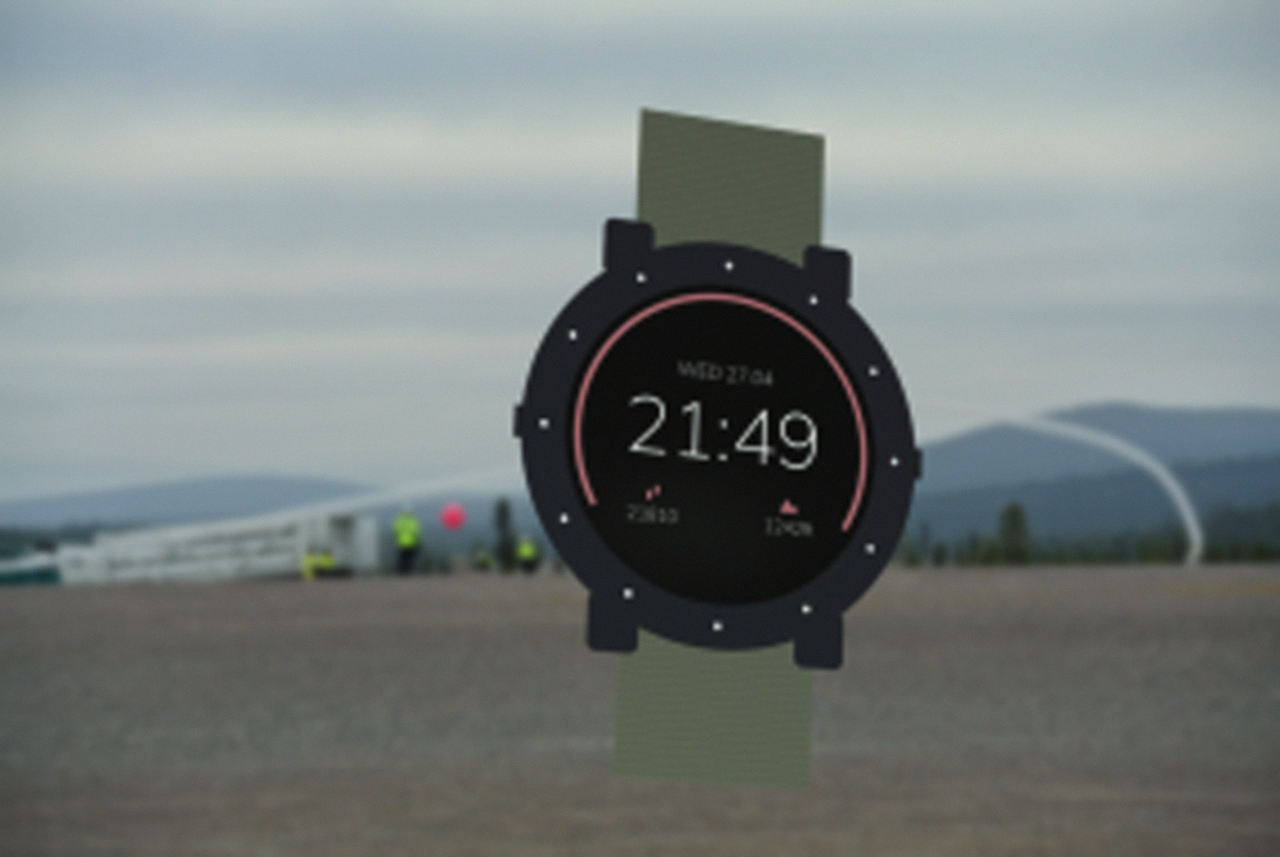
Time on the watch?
21:49
